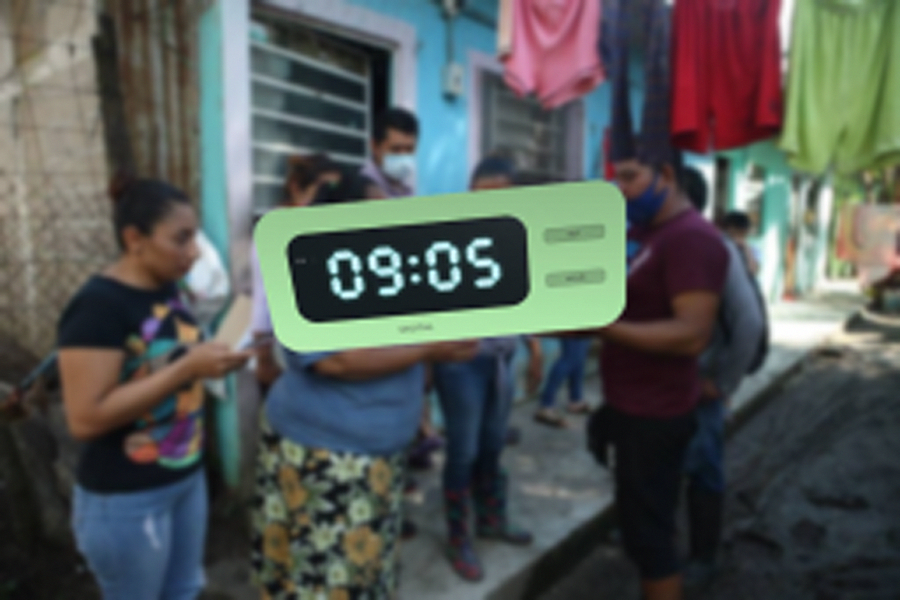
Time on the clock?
9:05
